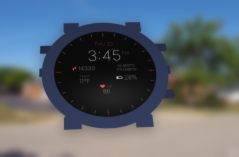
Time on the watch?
3:45
